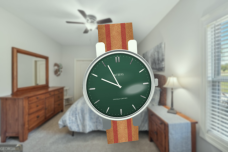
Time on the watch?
9:56
